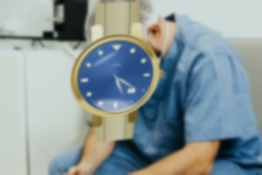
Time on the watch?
5:21
